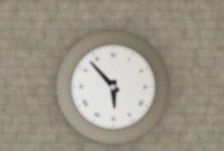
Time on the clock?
5:53
